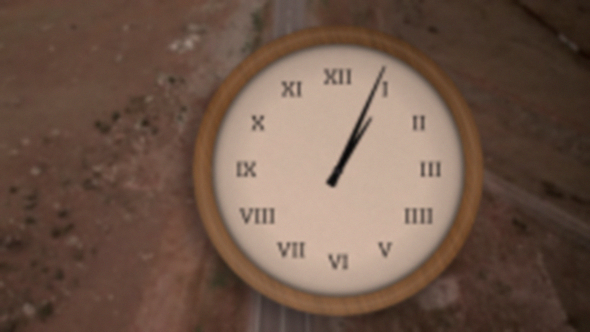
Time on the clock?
1:04
